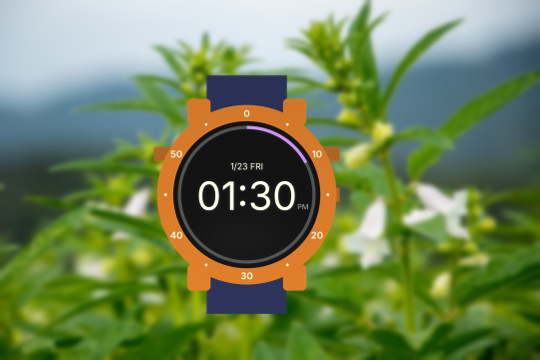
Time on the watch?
1:30
